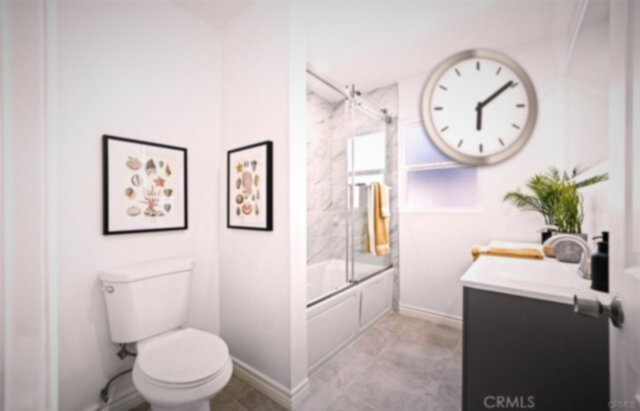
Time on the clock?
6:09
